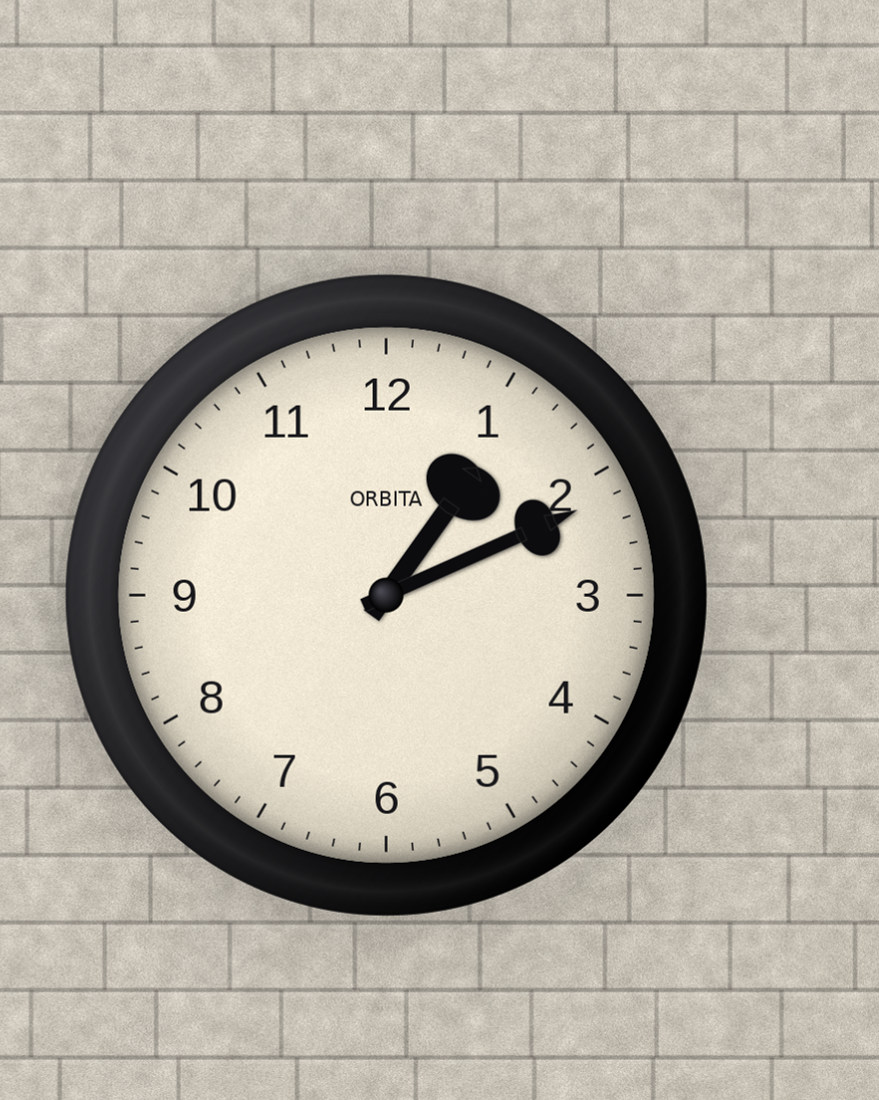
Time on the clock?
1:11
